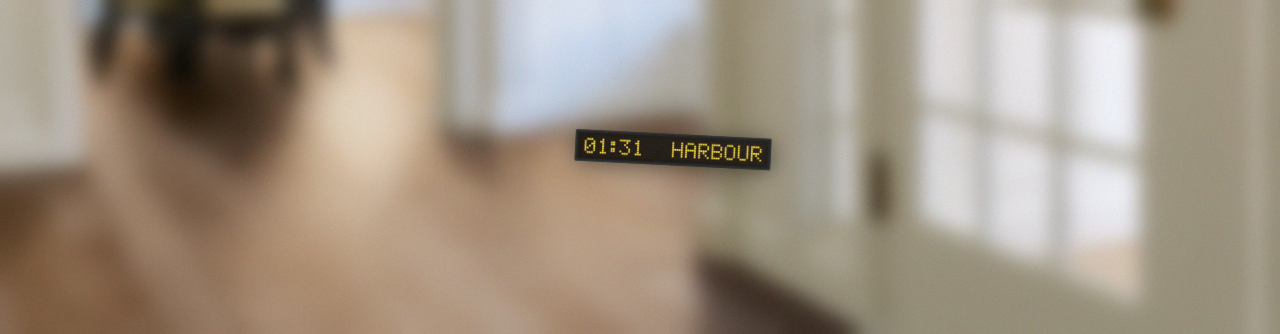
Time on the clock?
1:31
